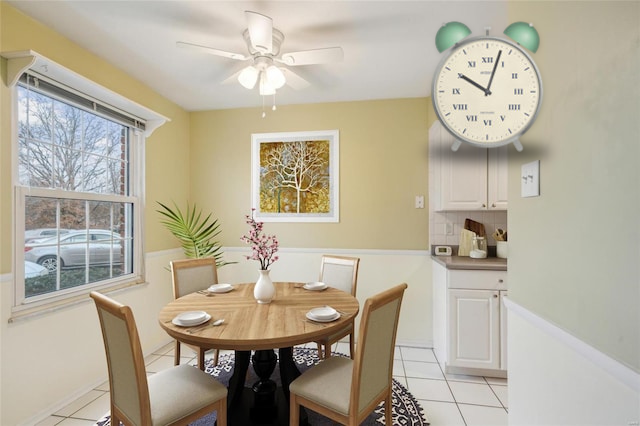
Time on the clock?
10:03
